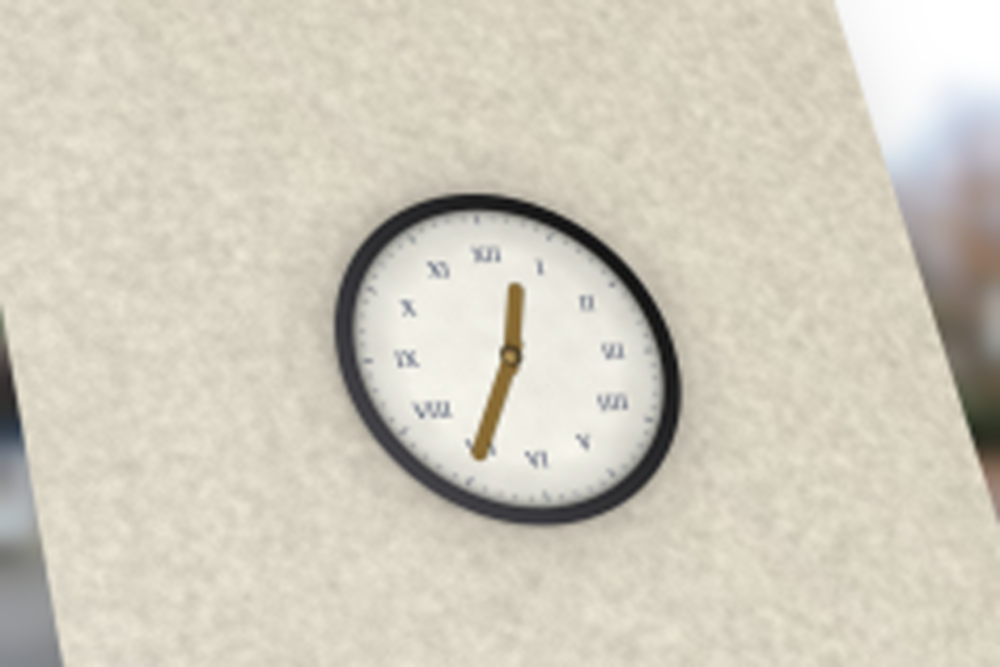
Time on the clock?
12:35
